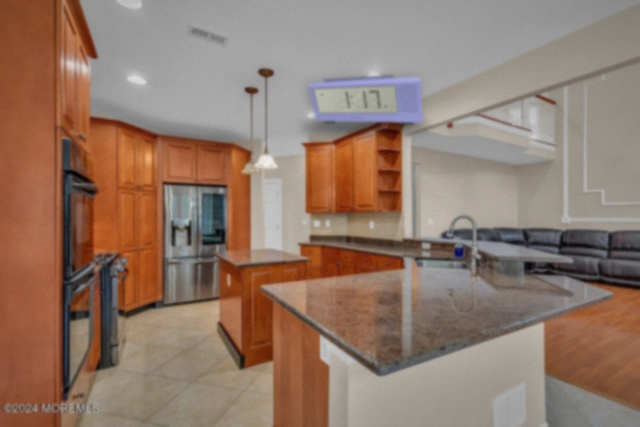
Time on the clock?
1:17
